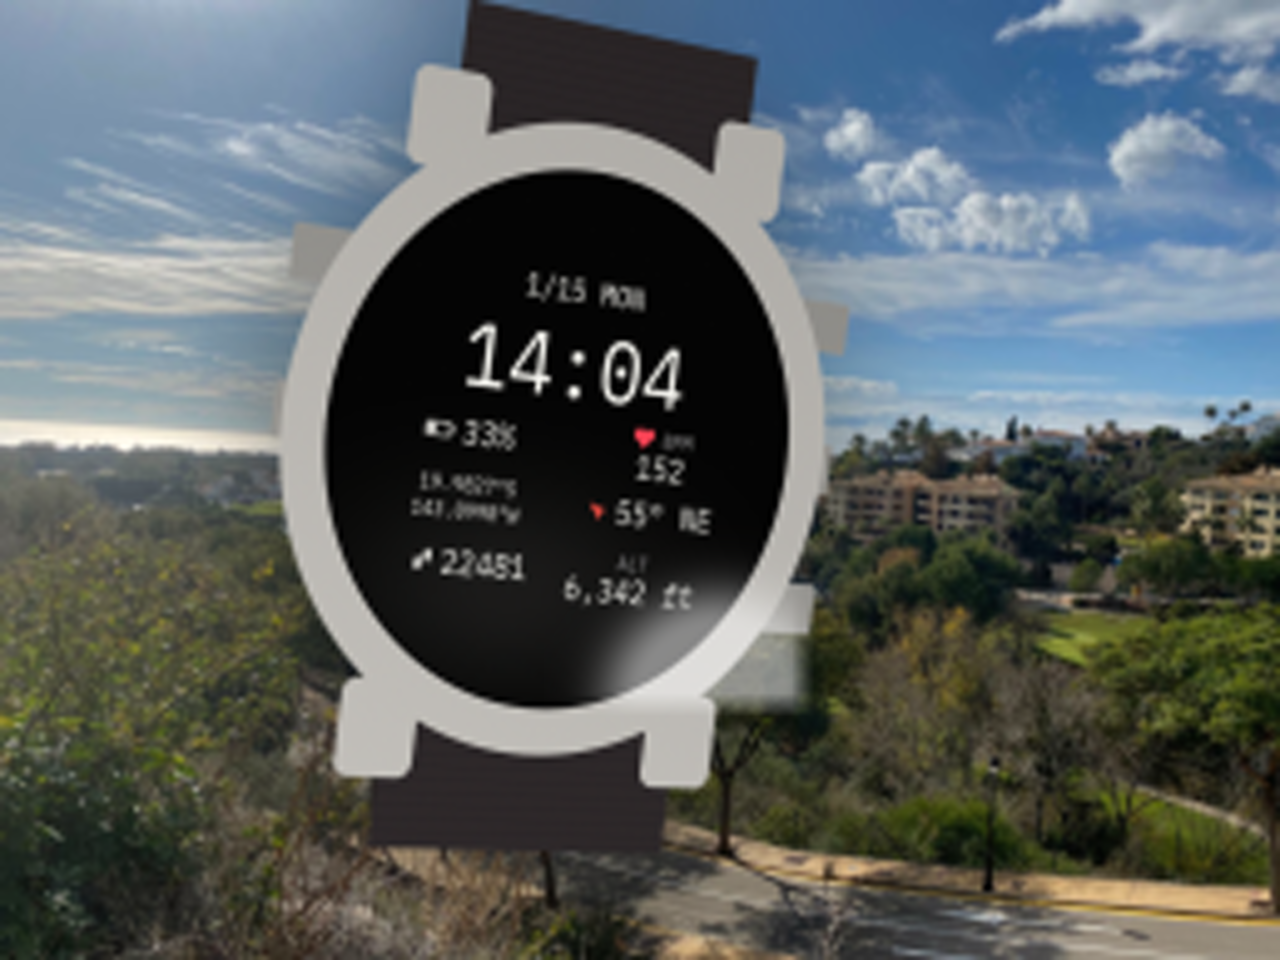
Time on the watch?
14:04
